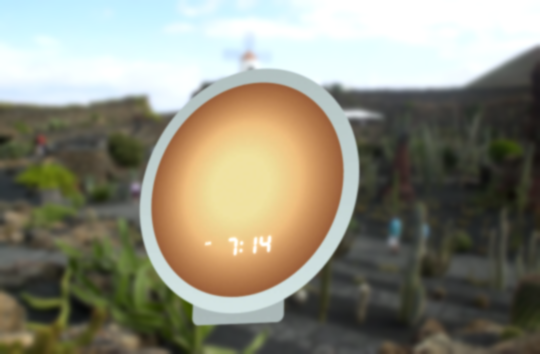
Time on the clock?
7:14
